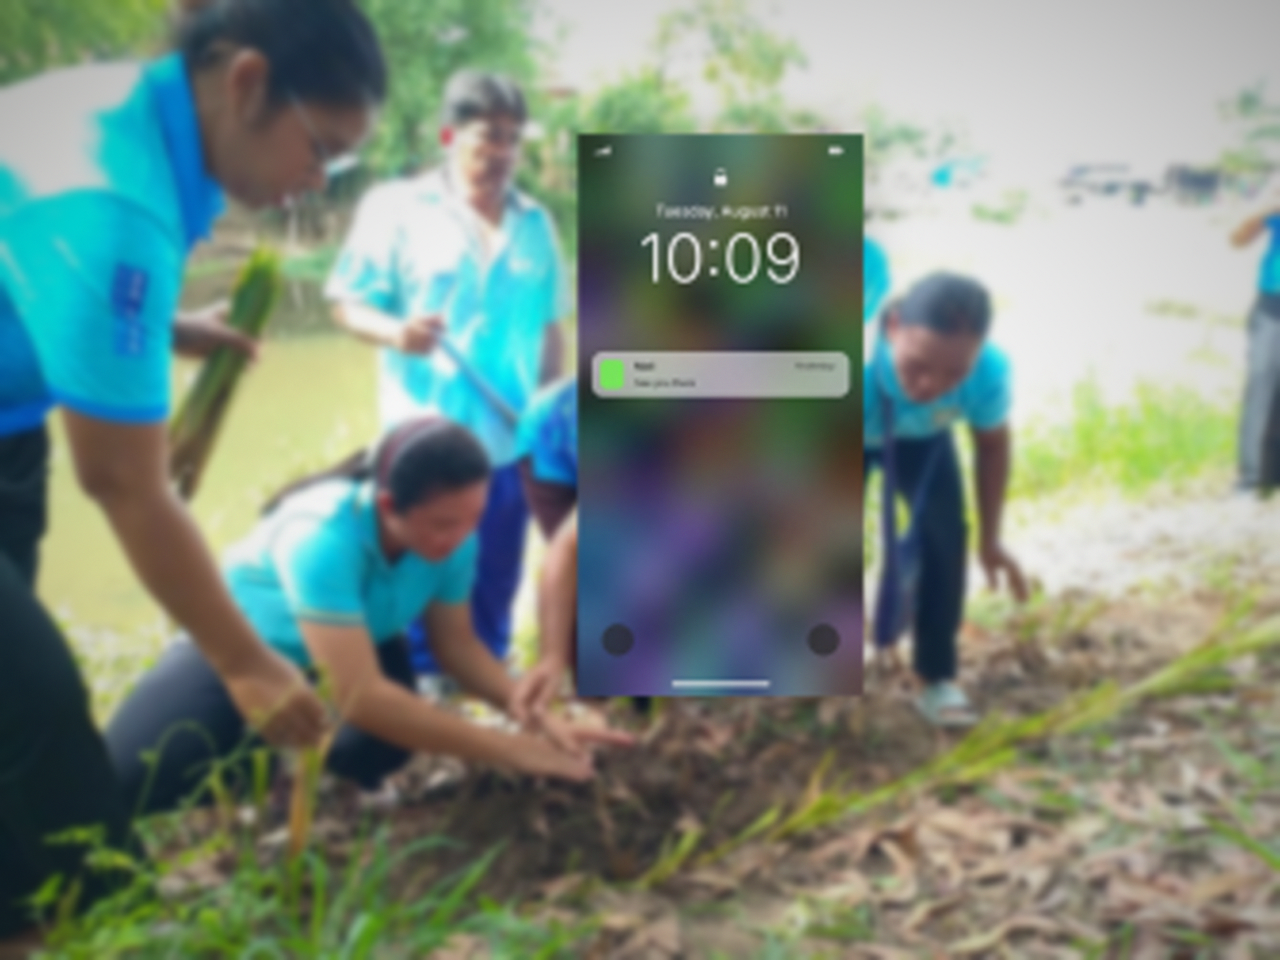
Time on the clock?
10:09
